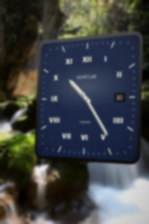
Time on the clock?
10:24
